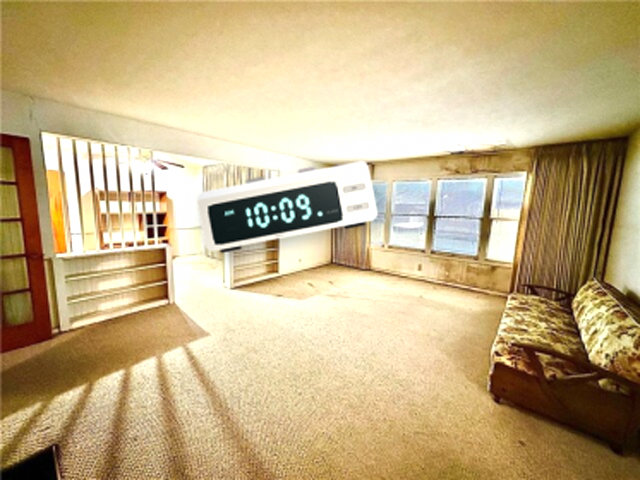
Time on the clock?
10:09
